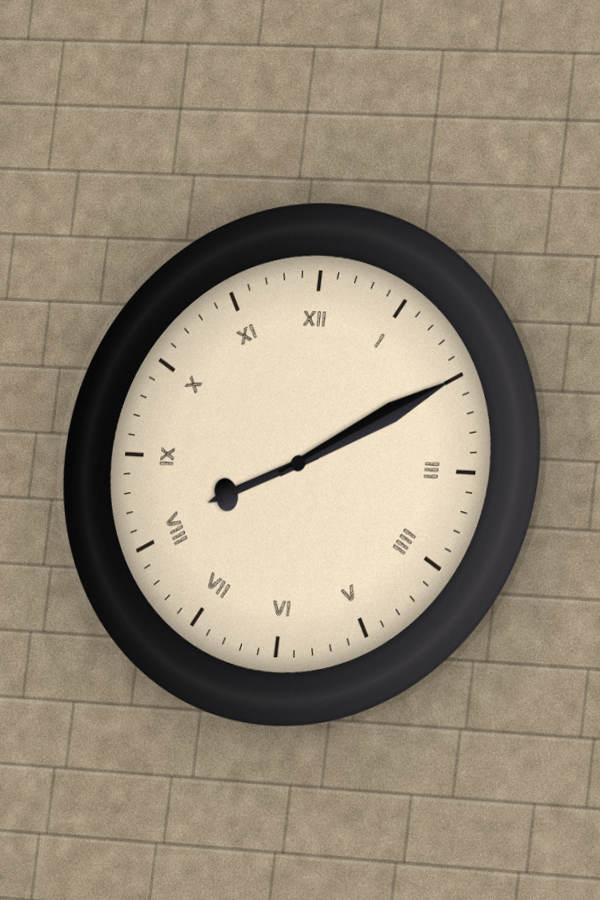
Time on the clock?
8:10
